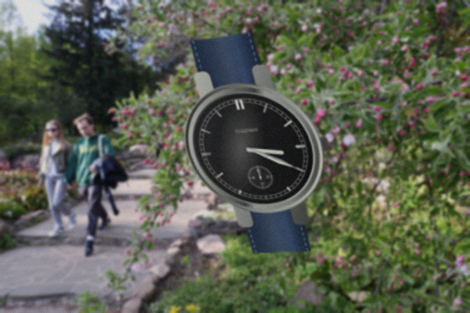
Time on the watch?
3:20
